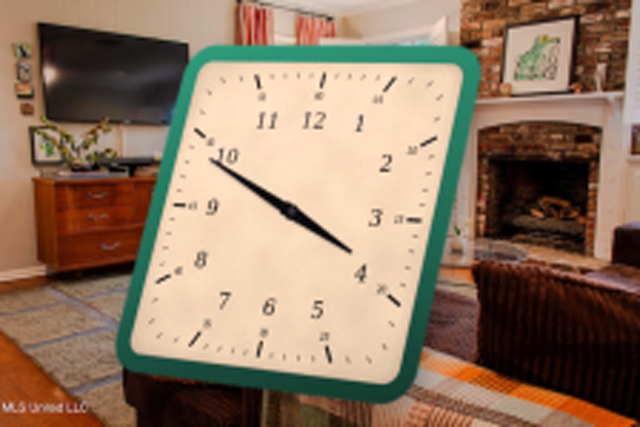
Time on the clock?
3:49
